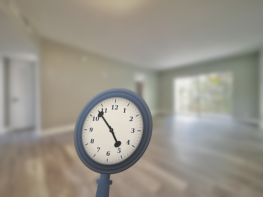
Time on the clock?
4:53
